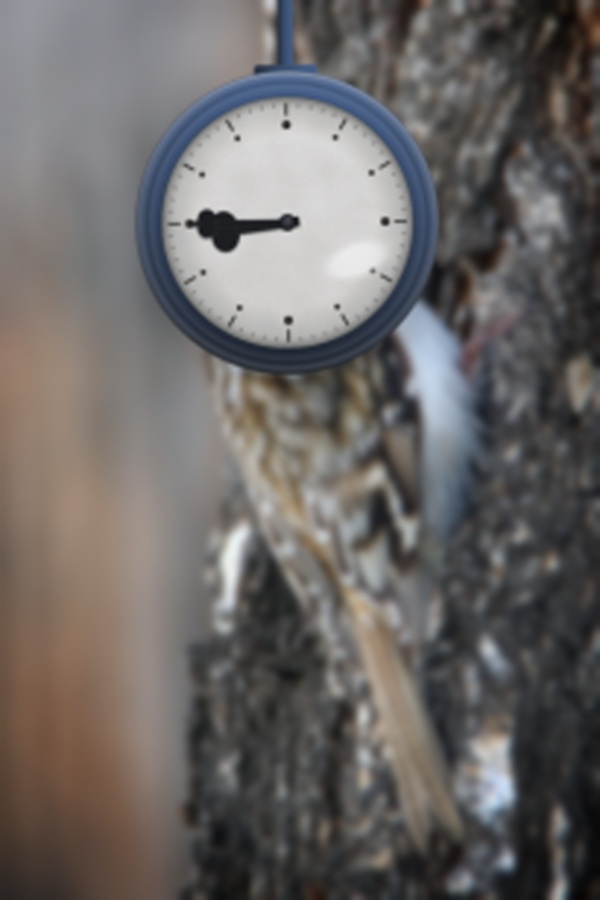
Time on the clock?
8:45
